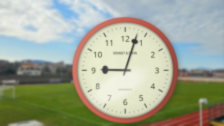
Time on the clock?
9:03
